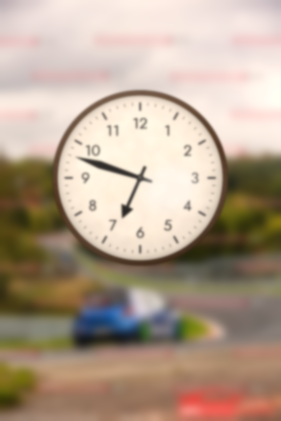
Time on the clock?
6:48
